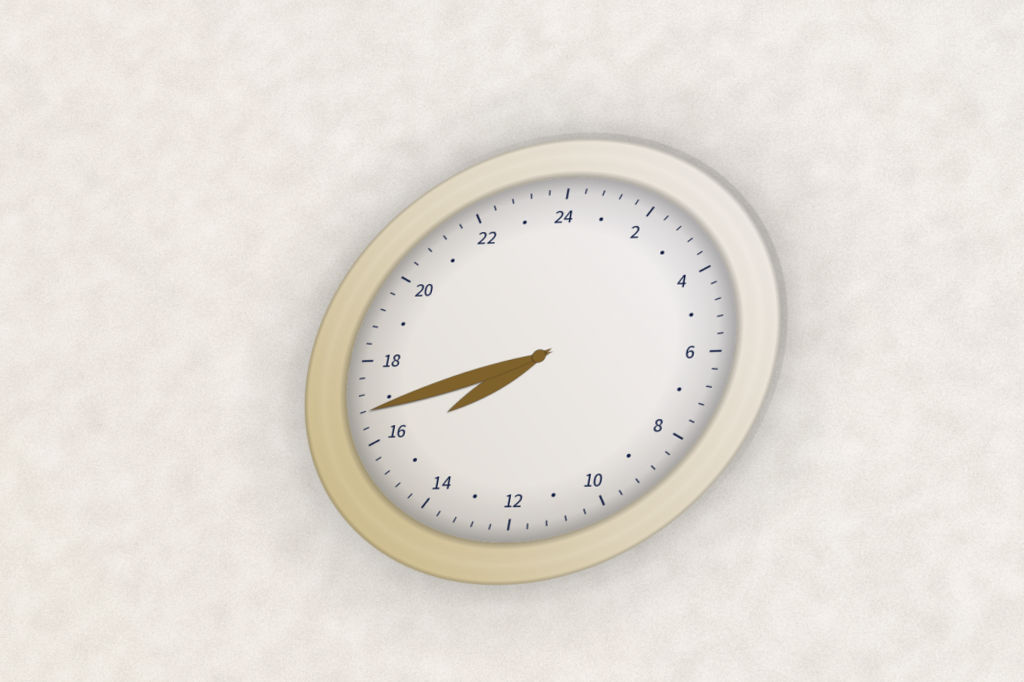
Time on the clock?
15:42
